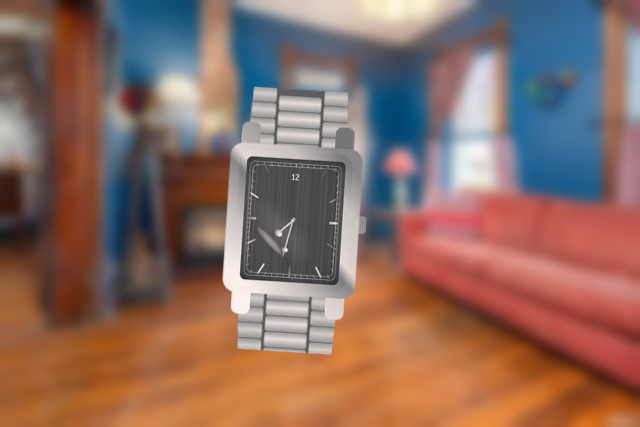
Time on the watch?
7:32
